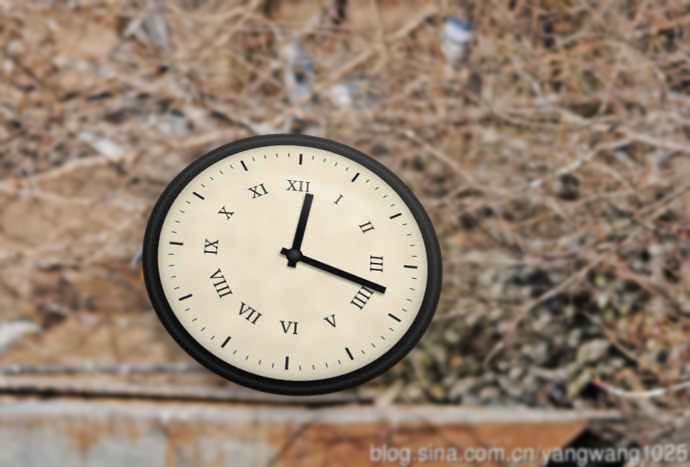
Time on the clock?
12:18
